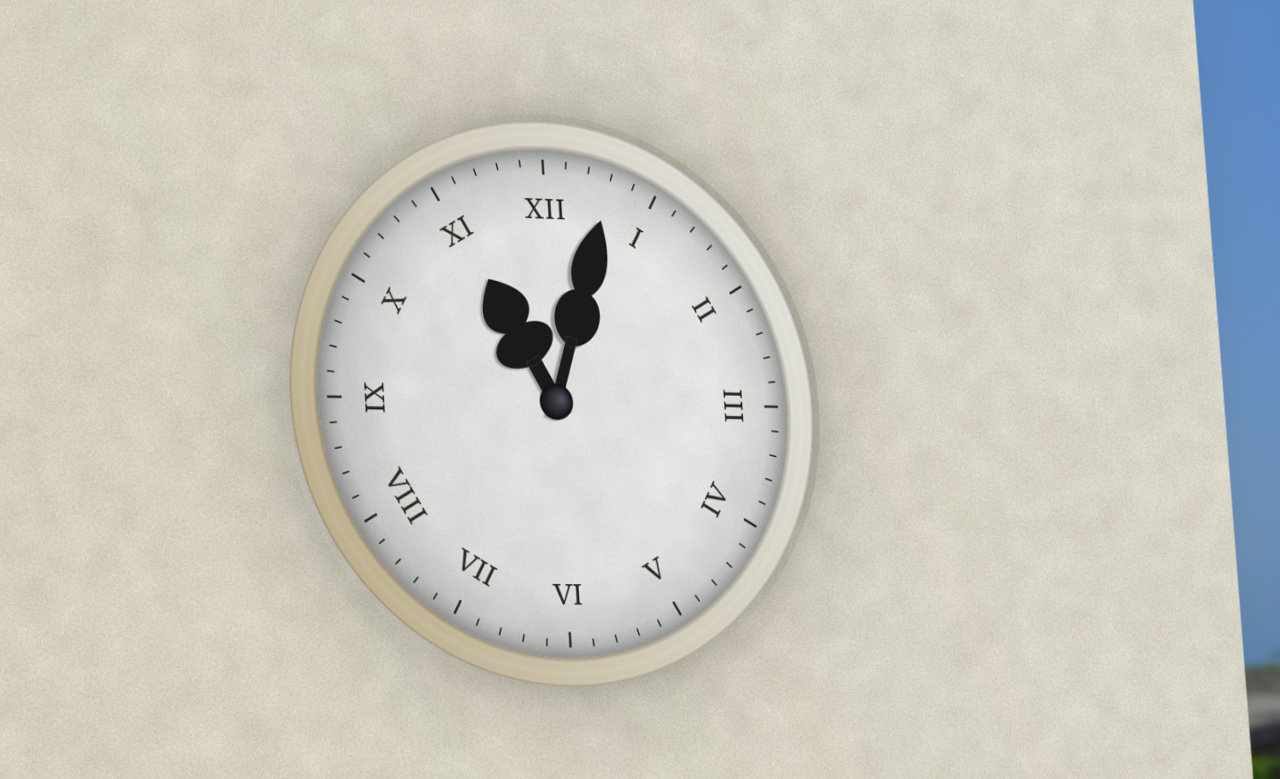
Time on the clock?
11:03
